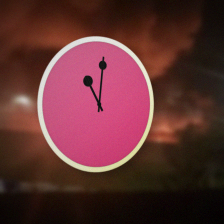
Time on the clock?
11:01
